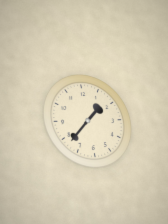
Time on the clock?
1:38
